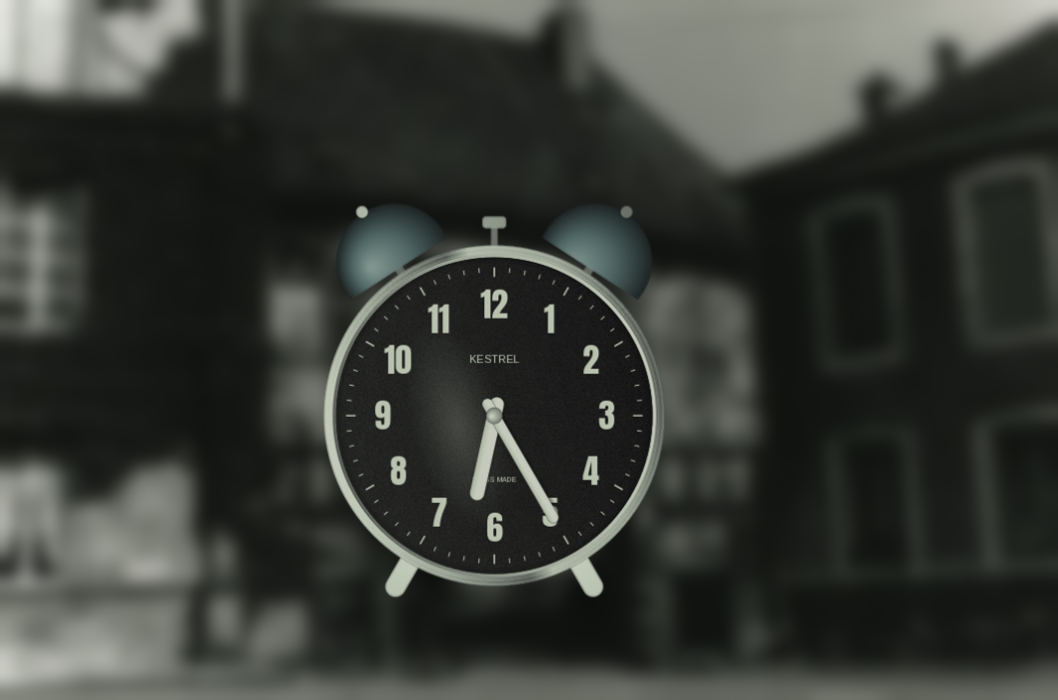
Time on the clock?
6:25
